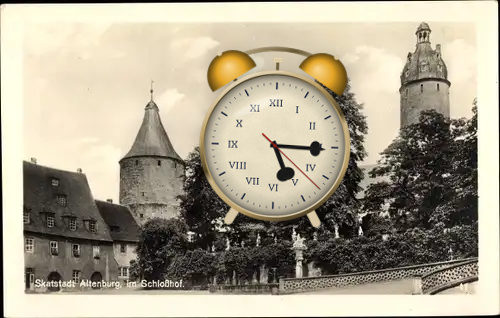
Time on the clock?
5:15:22
